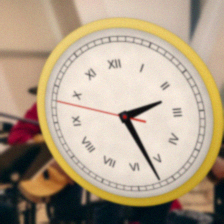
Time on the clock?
2:26:48
